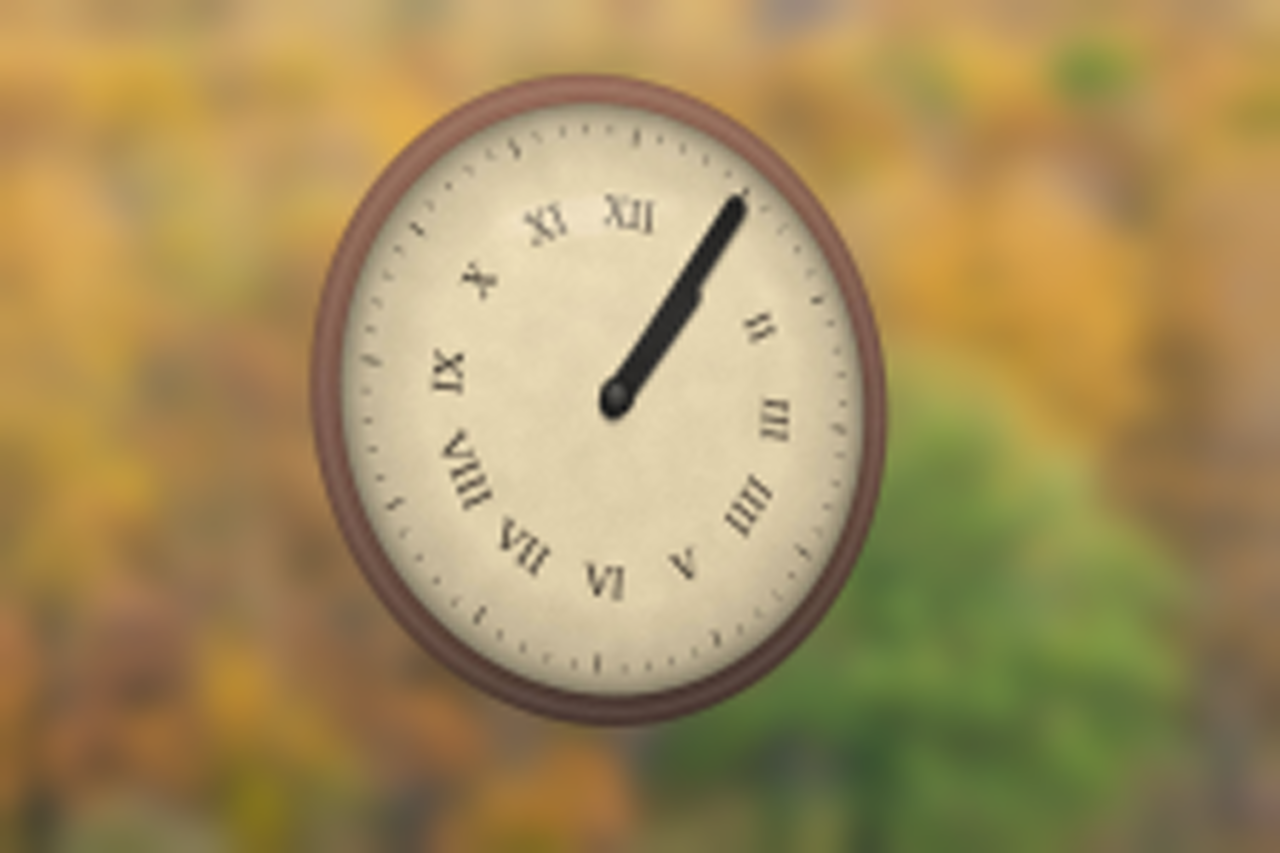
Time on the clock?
1:05
